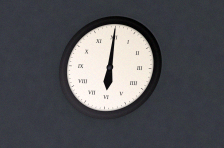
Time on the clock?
6:00
